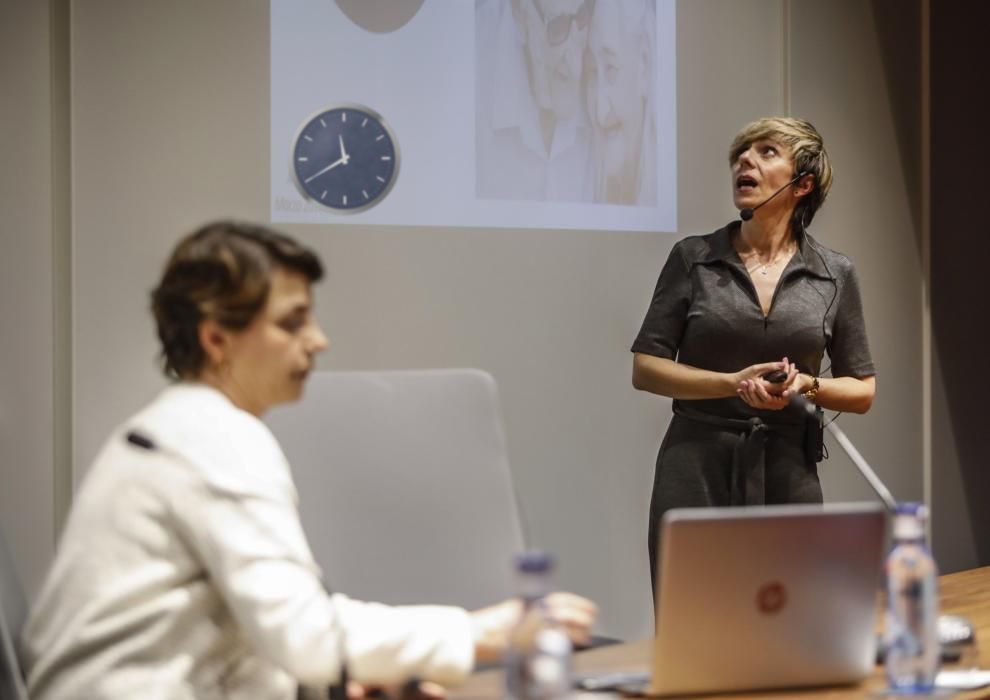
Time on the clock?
11:40
